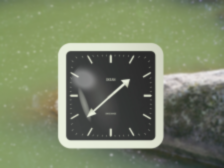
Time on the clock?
1:38
